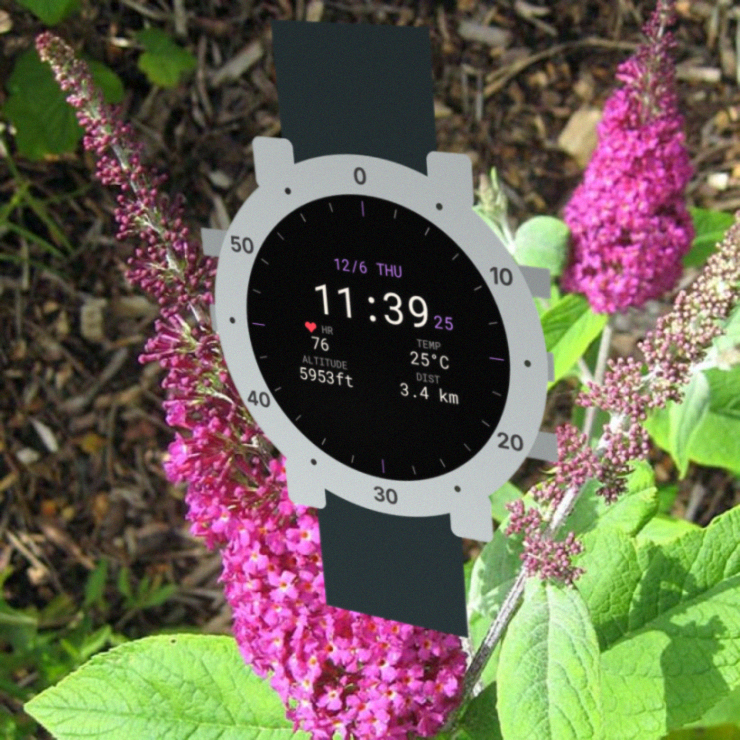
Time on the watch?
11:39:25
